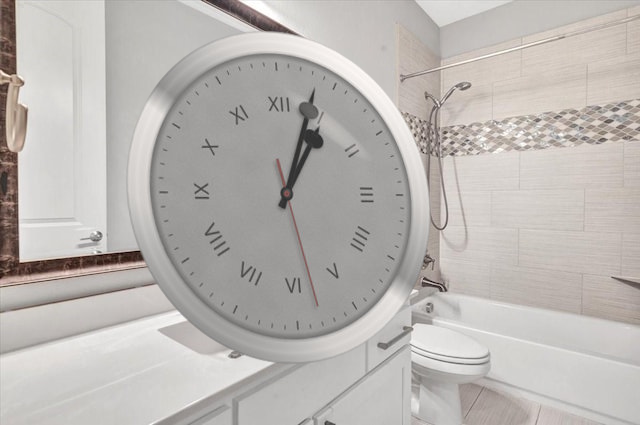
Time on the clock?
1:03:28
